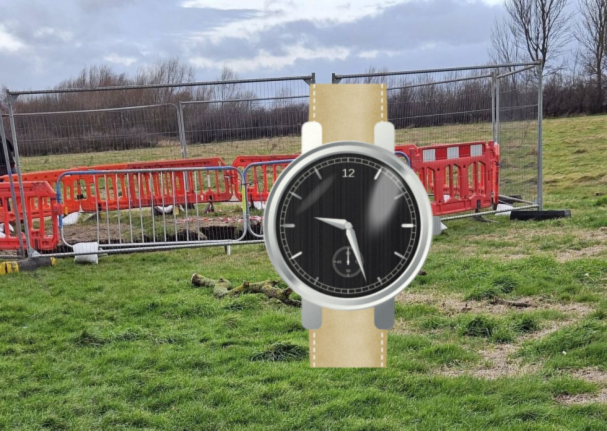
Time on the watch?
9:27
